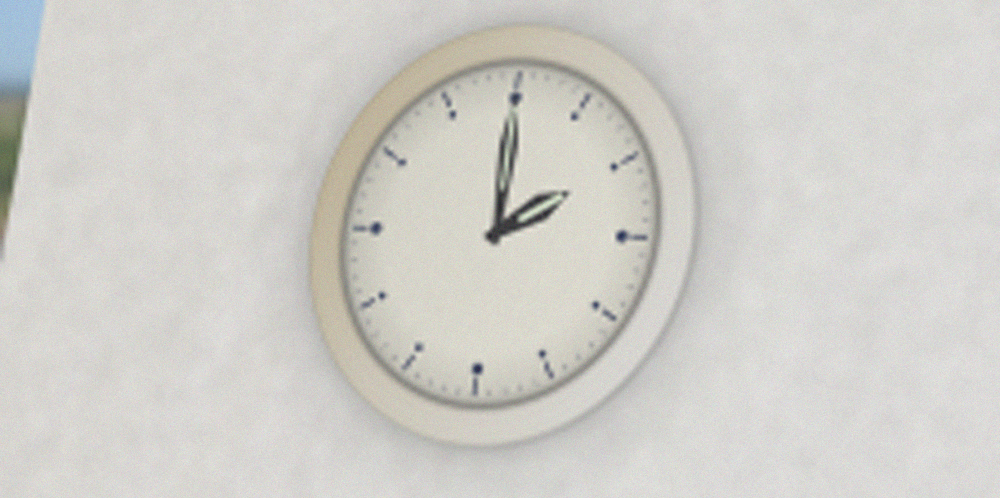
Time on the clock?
2:00
